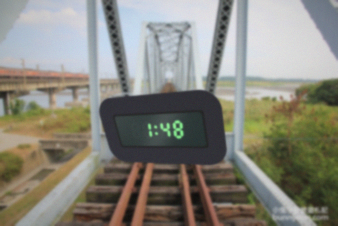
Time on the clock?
1:48
